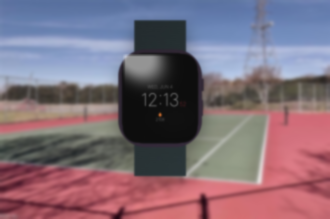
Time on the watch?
12:13
